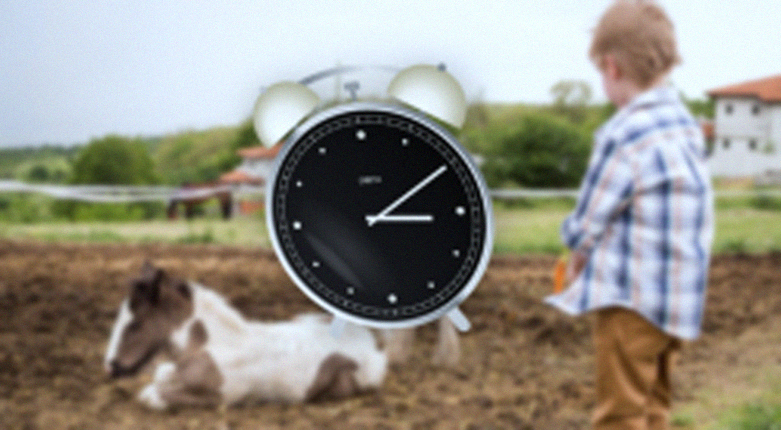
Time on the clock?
3:10
